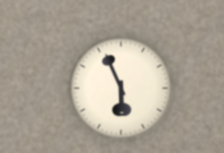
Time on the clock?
5:56
